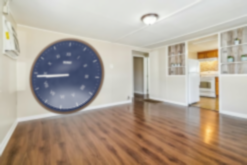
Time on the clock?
8:44
